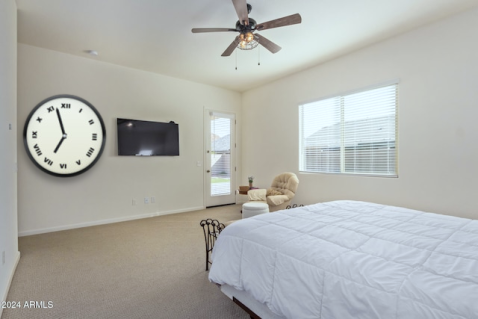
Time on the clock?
6:57
